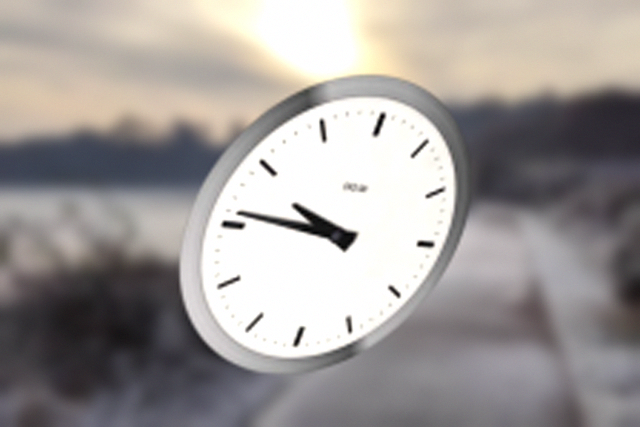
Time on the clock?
9:46
